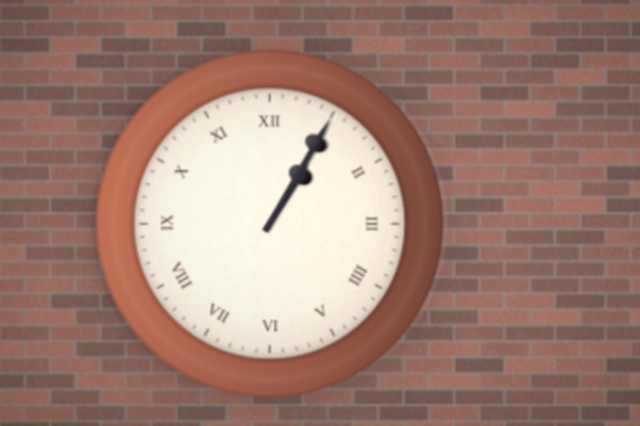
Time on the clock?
1:05
